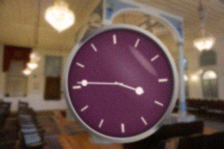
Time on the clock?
3:46
